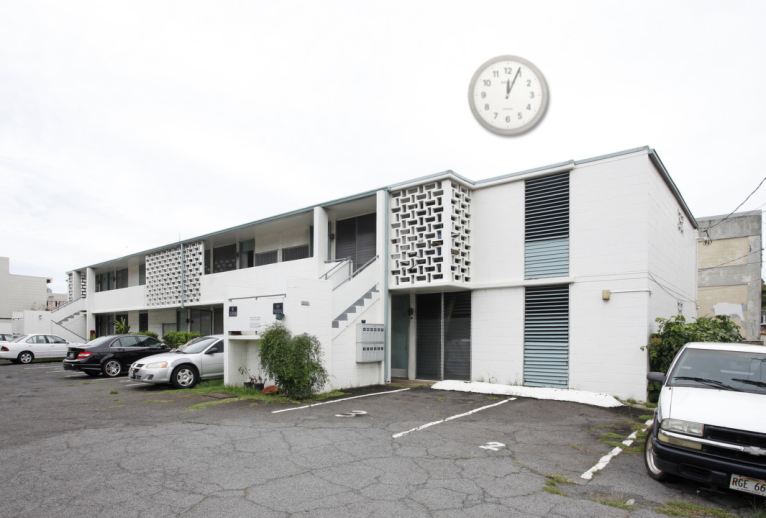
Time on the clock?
12:04
